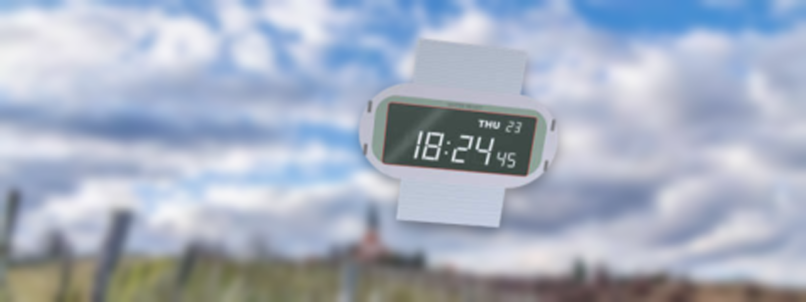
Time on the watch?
18:24:45
